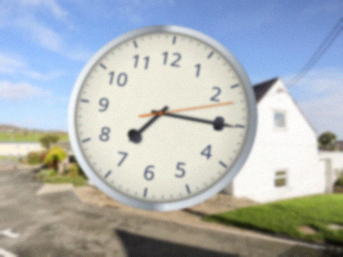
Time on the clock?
7:15:12
